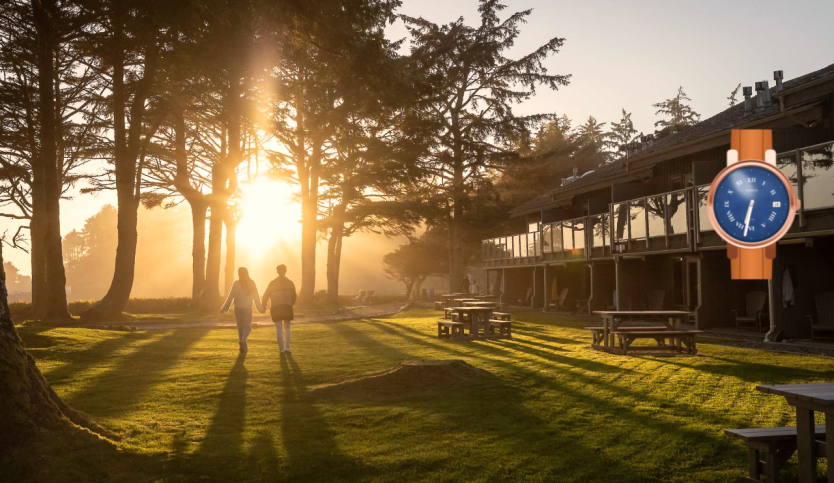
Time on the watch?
6:32
